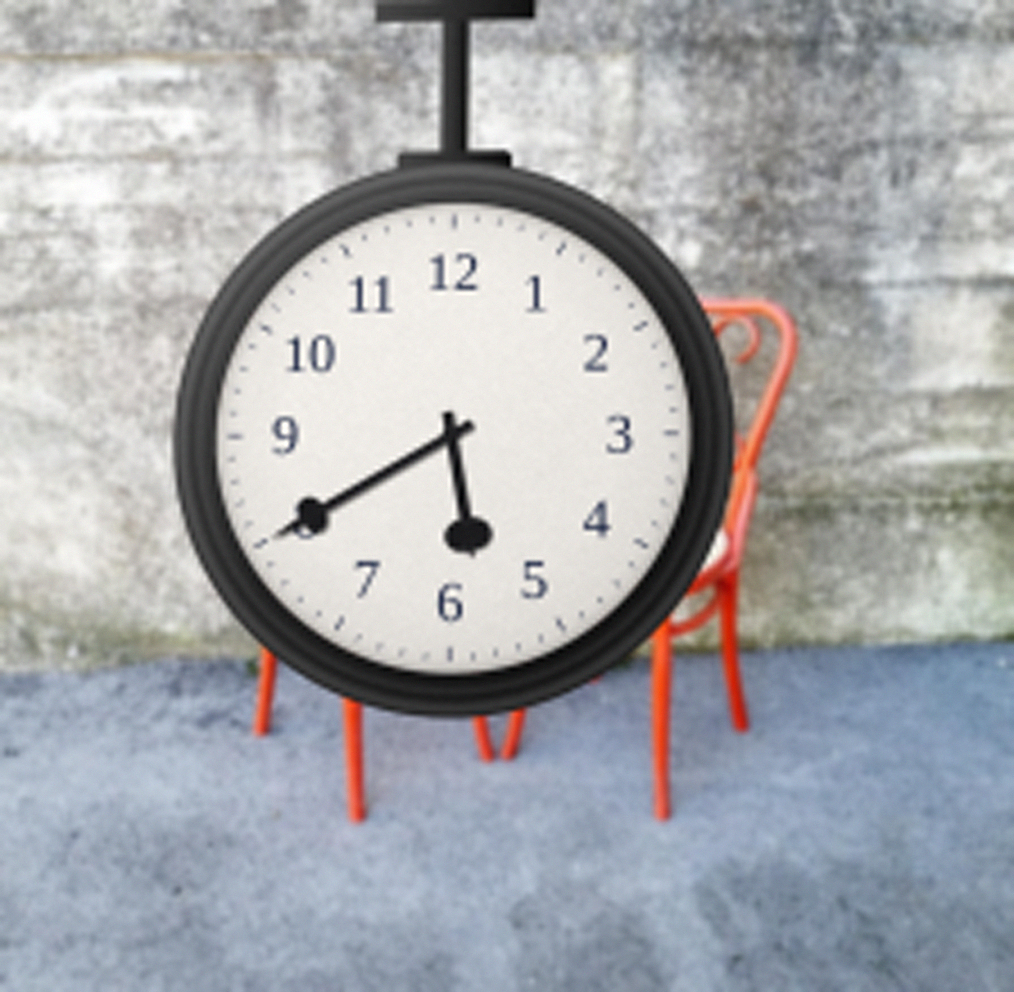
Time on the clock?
5:40
